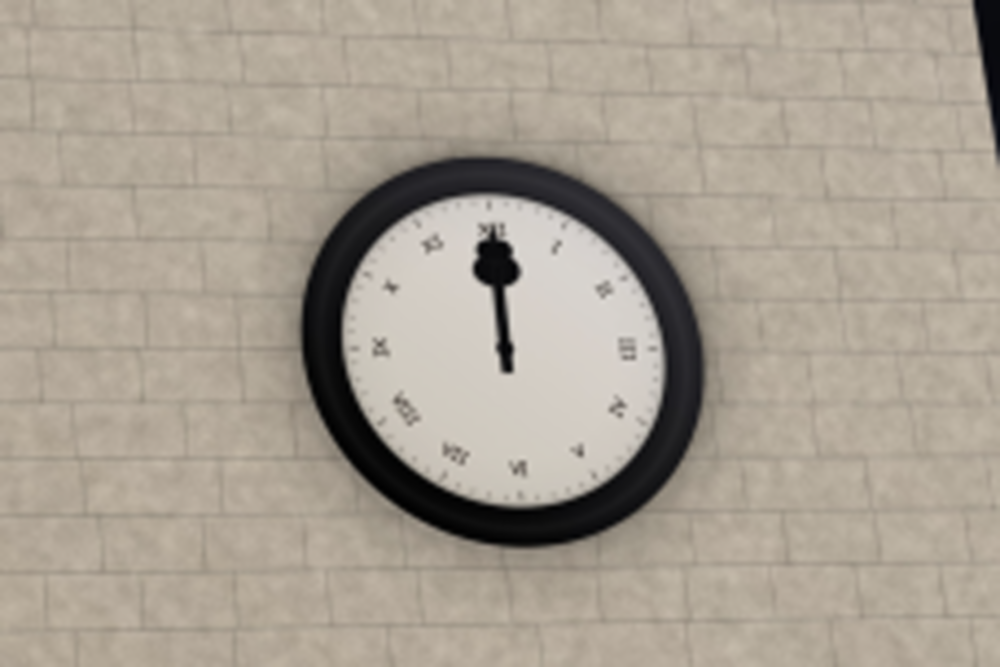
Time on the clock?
12:00
